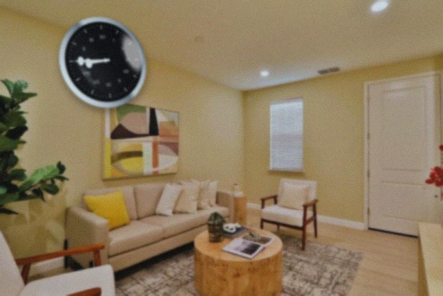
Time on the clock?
8:45
